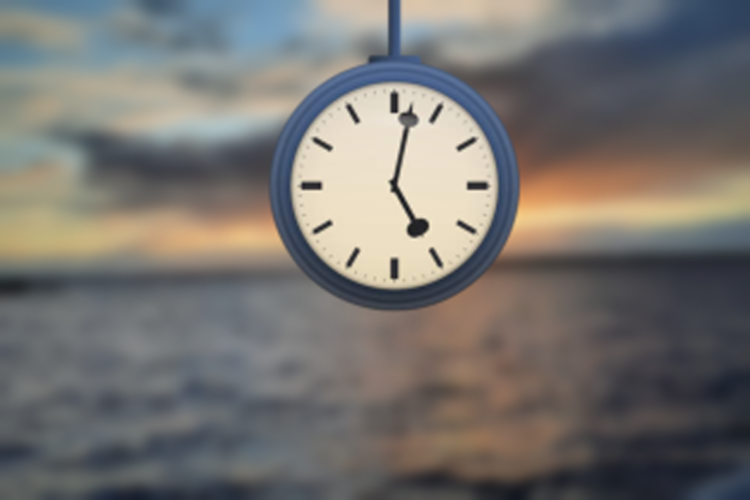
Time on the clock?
5:02
